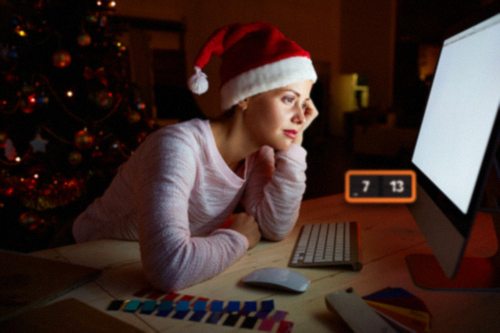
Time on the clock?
7:13
